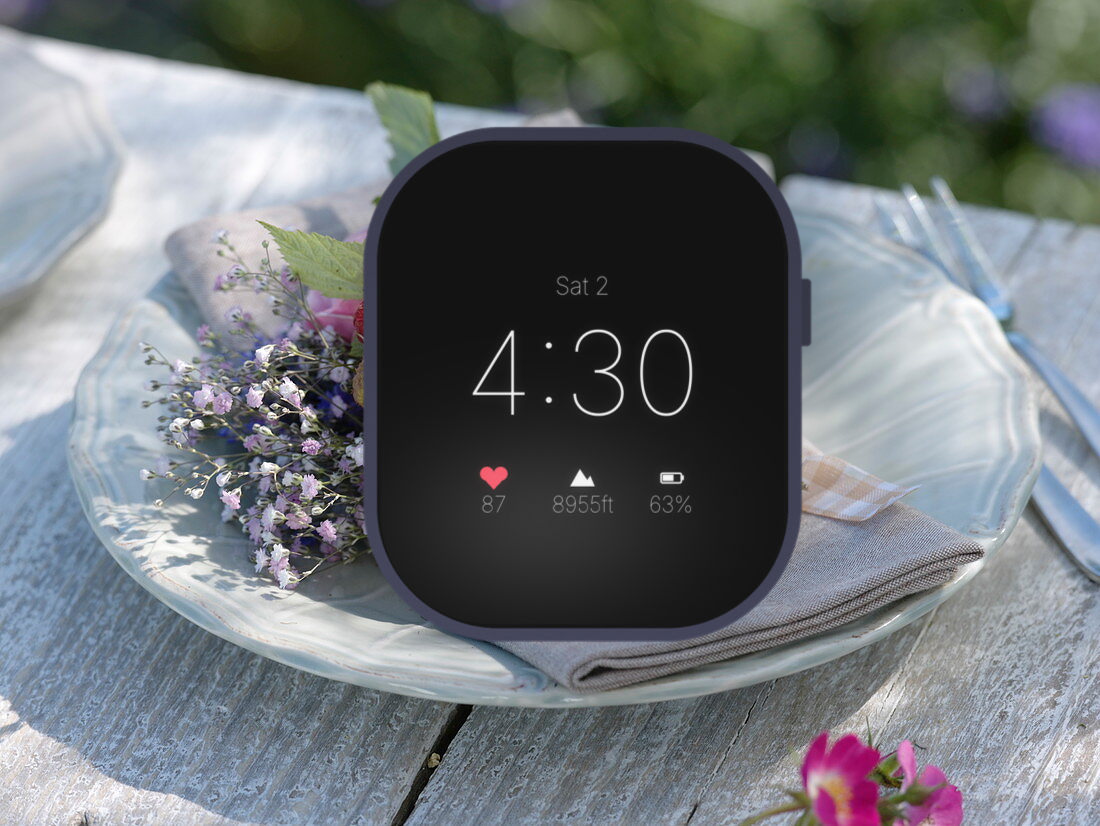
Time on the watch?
4:30
